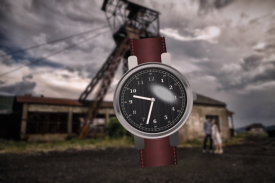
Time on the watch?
9:33
